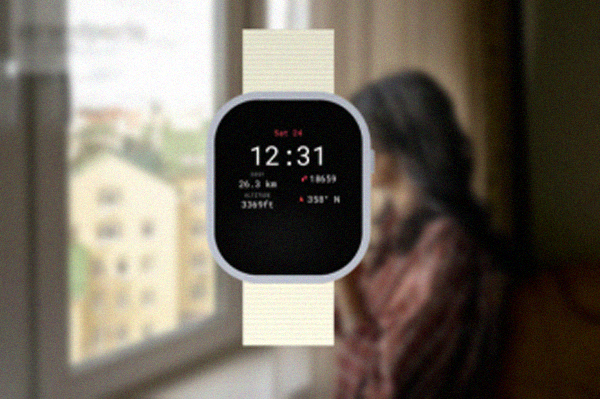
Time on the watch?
12:31
